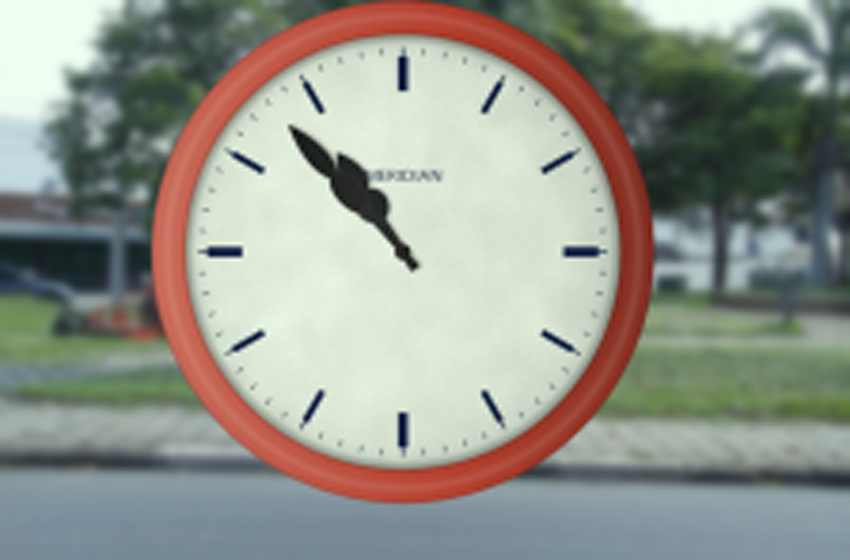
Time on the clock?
10:53
